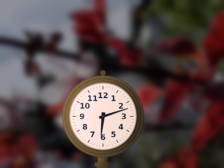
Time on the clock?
6:12
